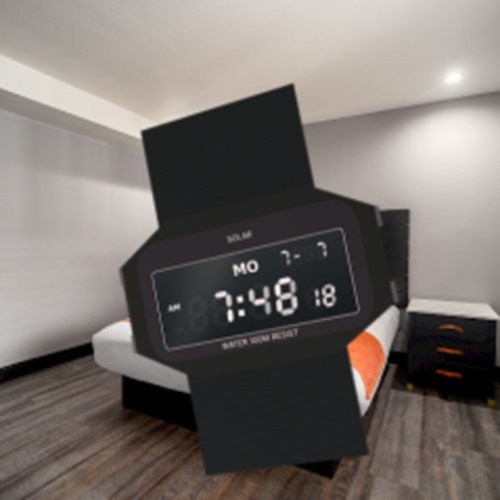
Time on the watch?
7:48:18
